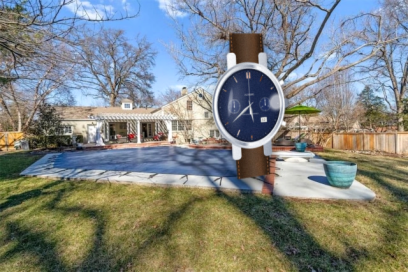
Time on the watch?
5:39
